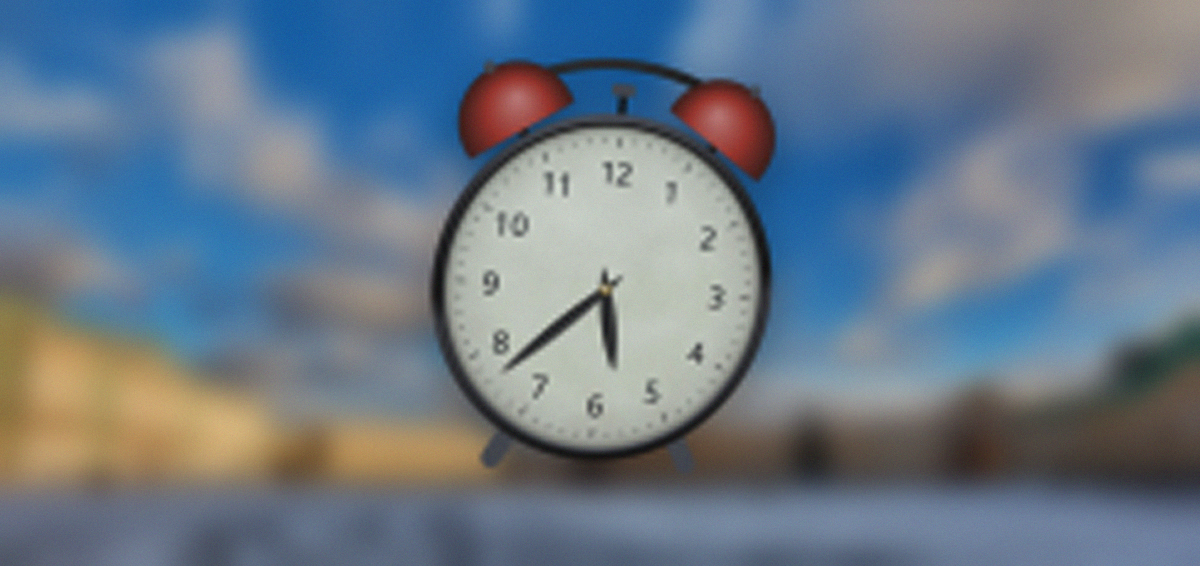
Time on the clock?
5:38
